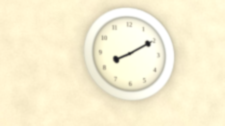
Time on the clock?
8:10
